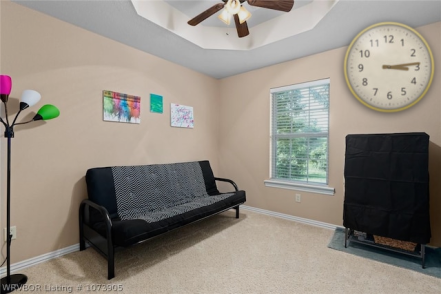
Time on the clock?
3:14
